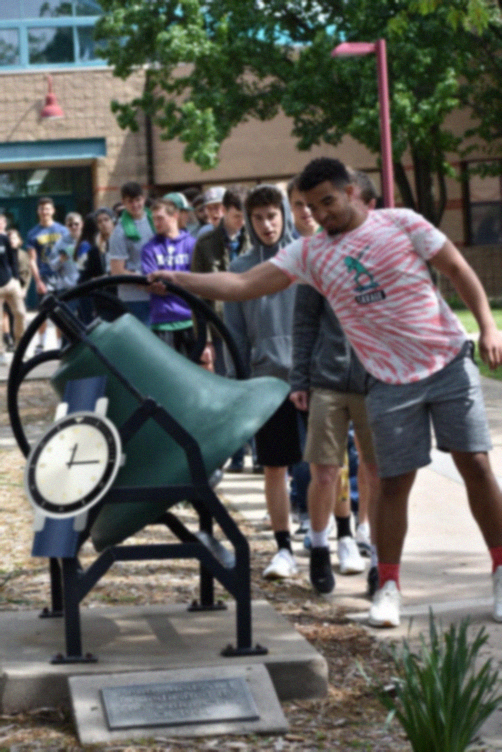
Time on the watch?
12:15
